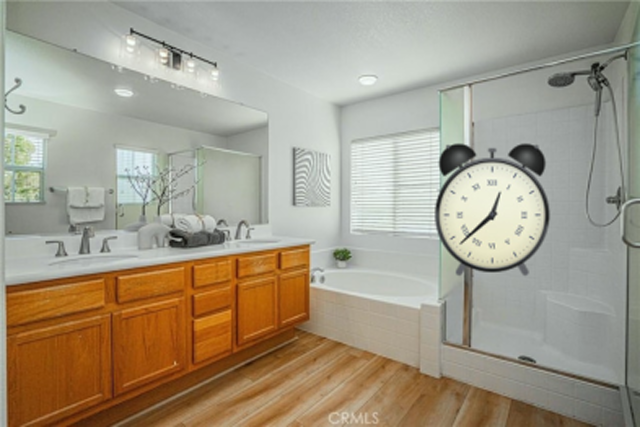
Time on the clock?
12:38
